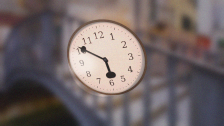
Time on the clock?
5:51
